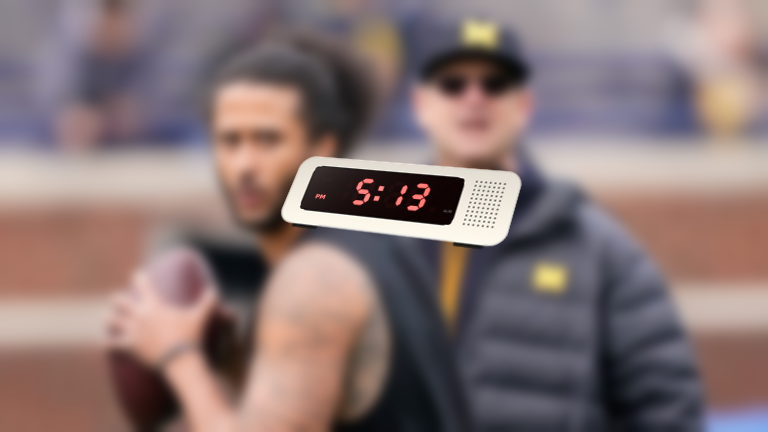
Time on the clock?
5:13
